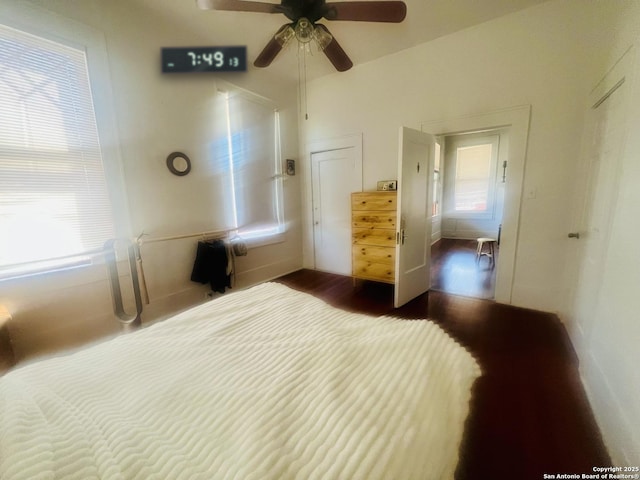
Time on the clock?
7:49
